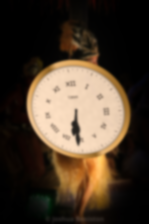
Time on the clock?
6:31
